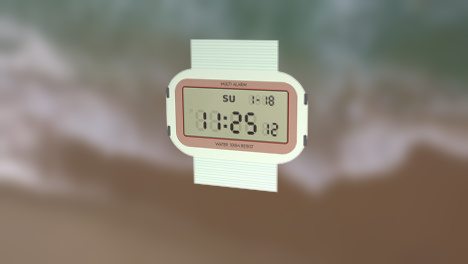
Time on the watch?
11:25:12
